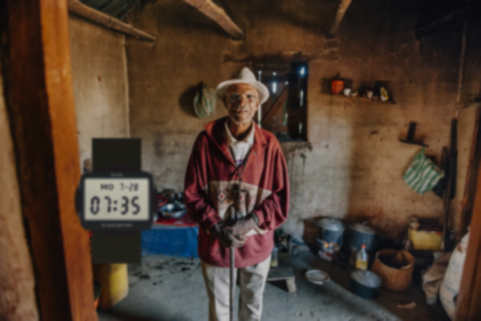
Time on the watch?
7:35
